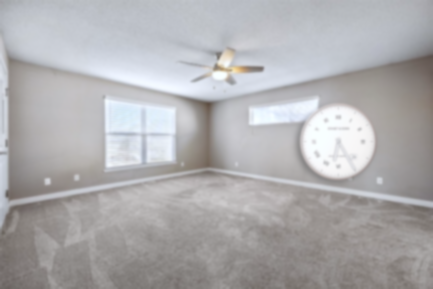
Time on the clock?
6:25
